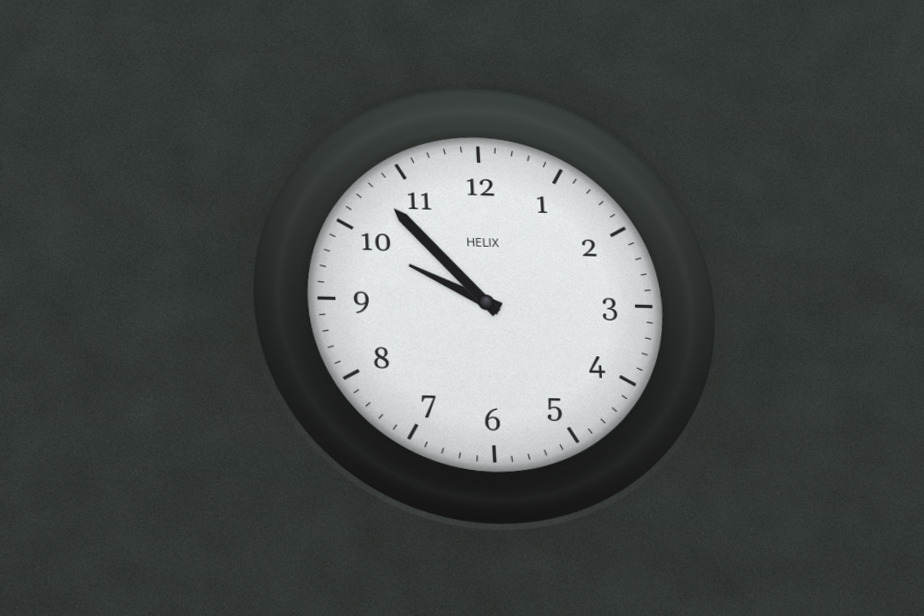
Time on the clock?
9:53
